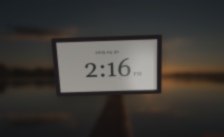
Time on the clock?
2:16
